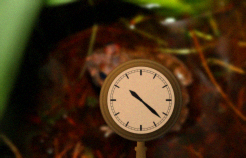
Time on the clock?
10:22
